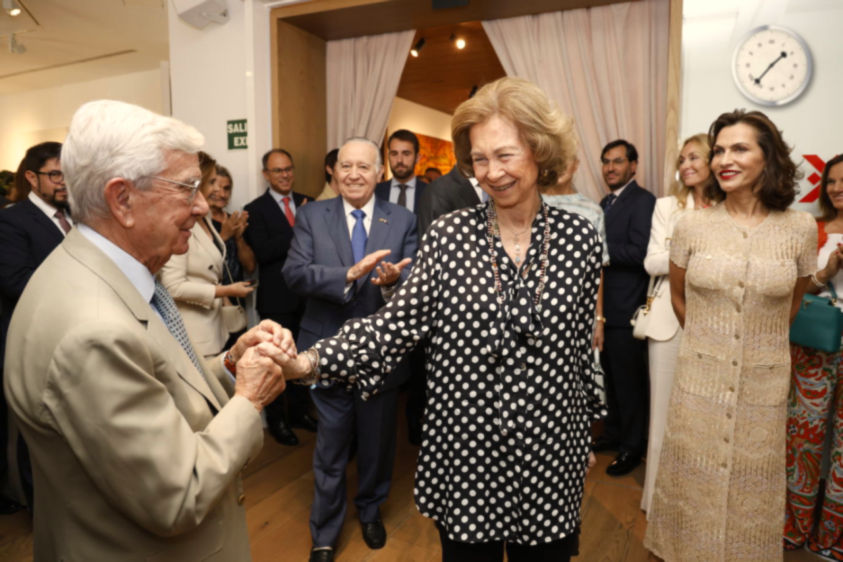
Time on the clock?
1:37
